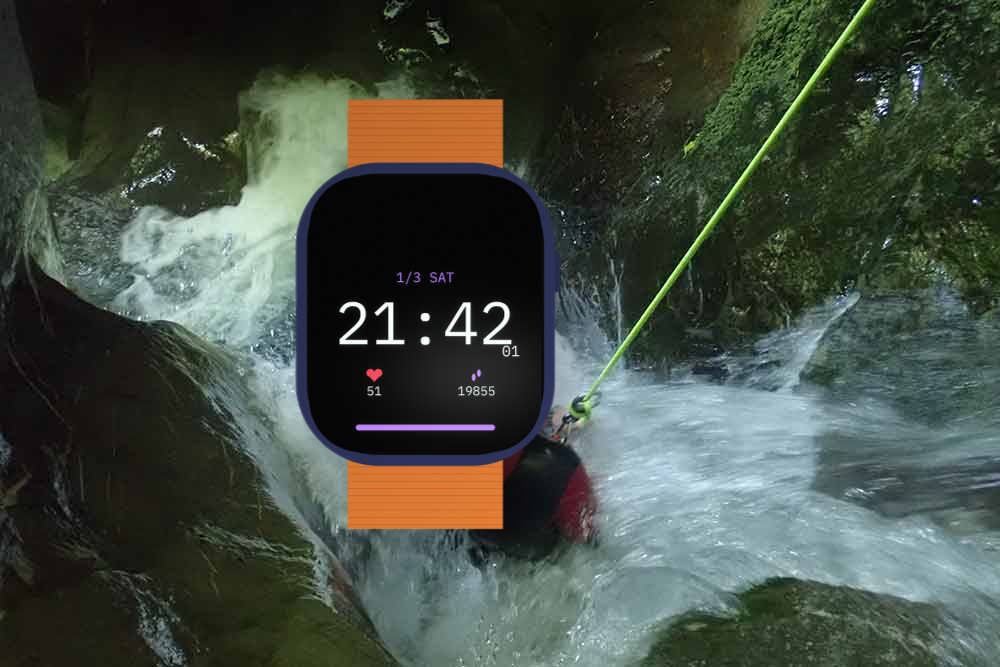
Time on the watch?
21:42:01
